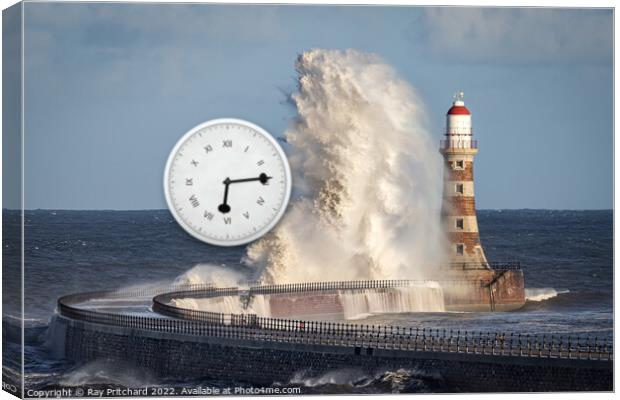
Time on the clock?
6:14
